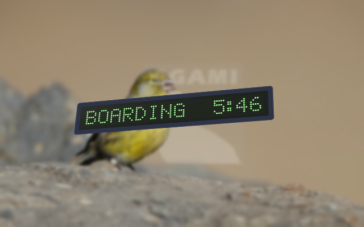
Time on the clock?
5:46
